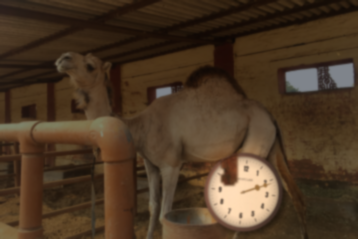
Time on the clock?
2:11
